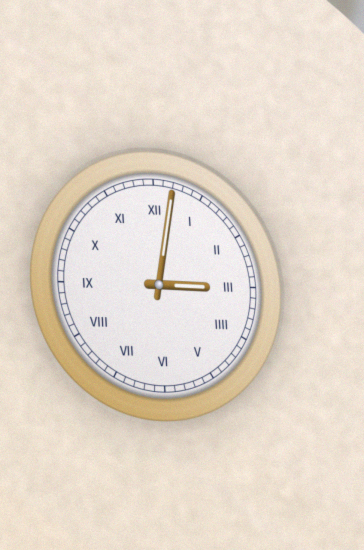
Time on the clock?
3:02
